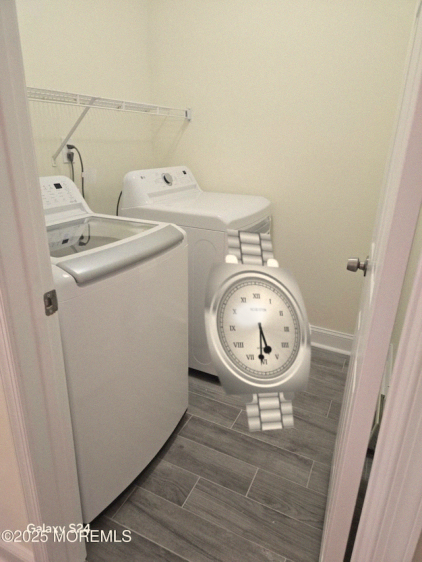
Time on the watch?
5:31
